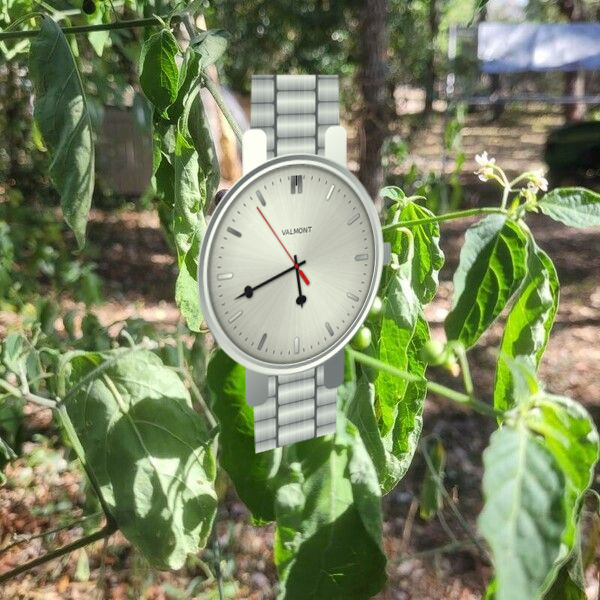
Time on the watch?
5:41:54
